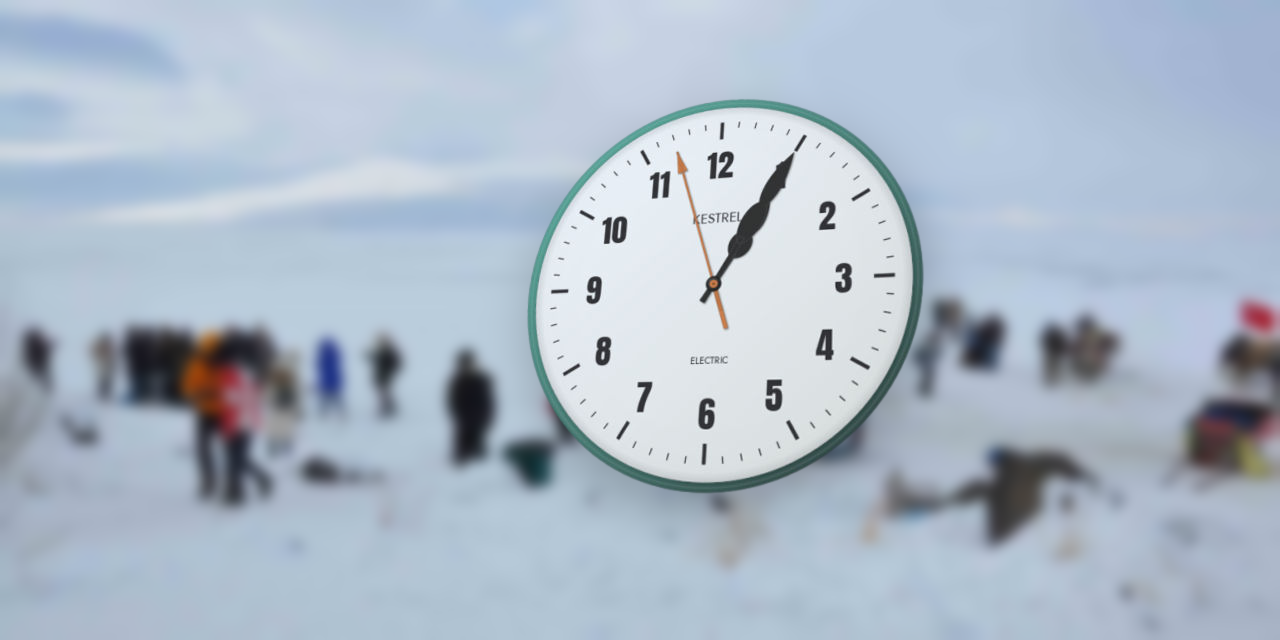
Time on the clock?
1:04:57
